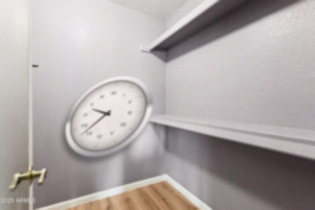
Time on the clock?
9:37
